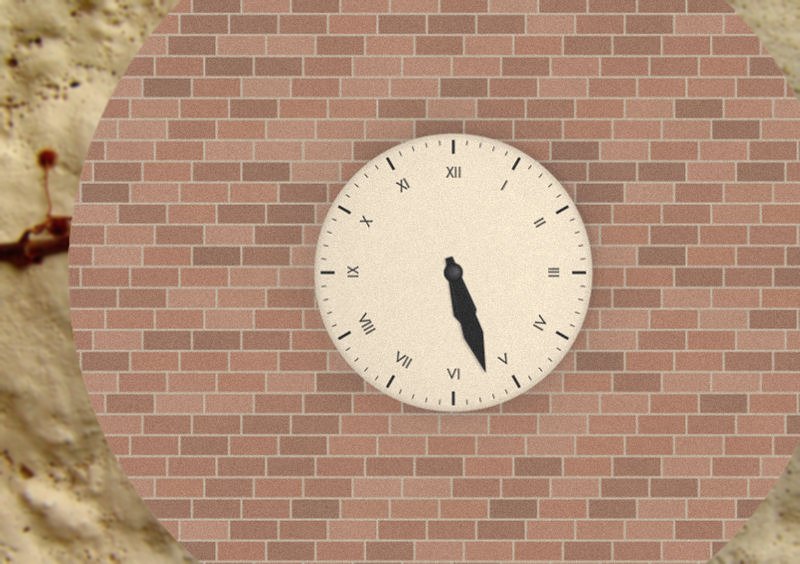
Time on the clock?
5:27
